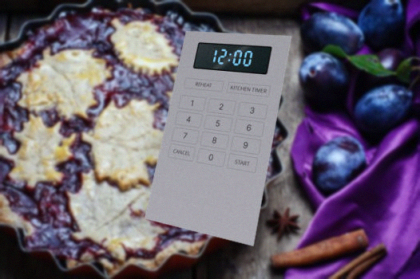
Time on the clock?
12:00
